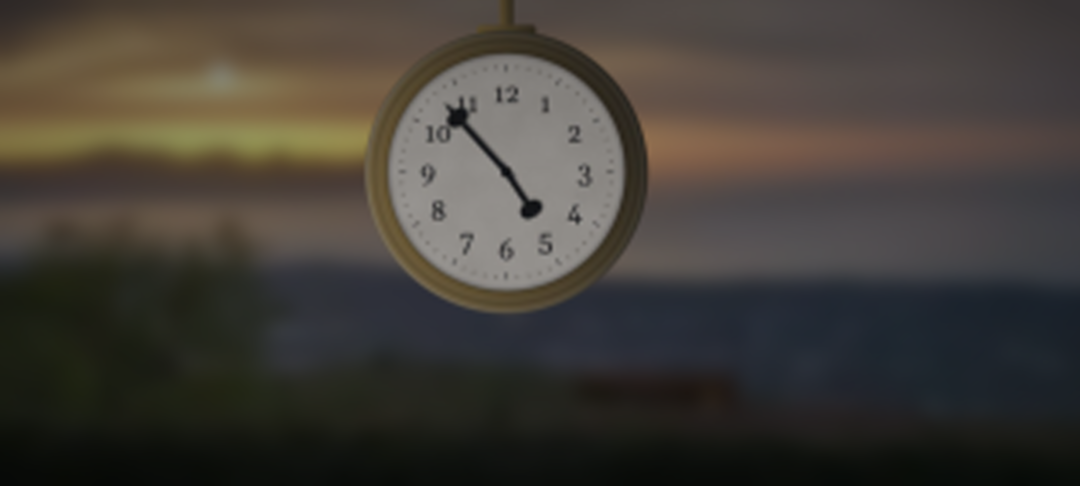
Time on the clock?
4:53
